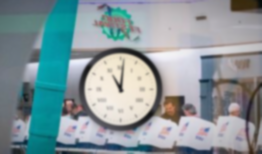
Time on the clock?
11:01
